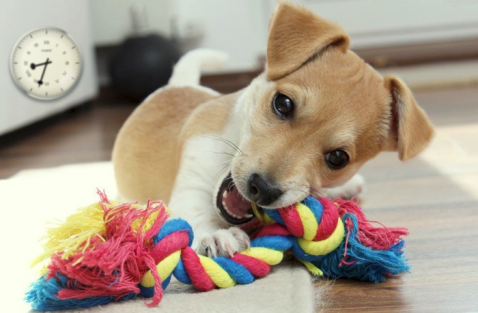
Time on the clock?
8:33
